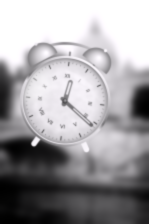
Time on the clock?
12:21
